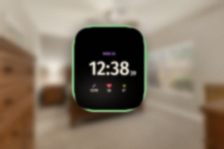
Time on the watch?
12:38
